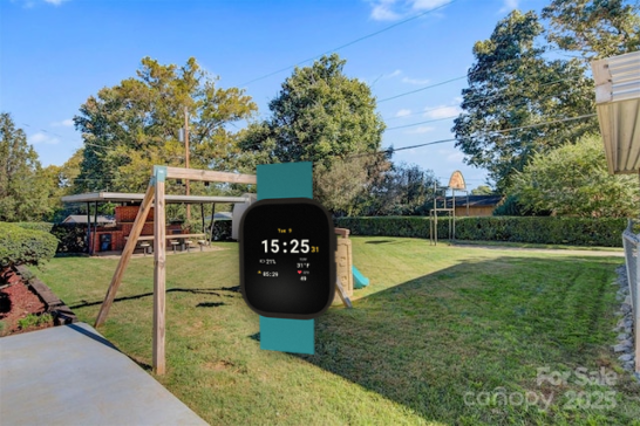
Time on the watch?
15:25
